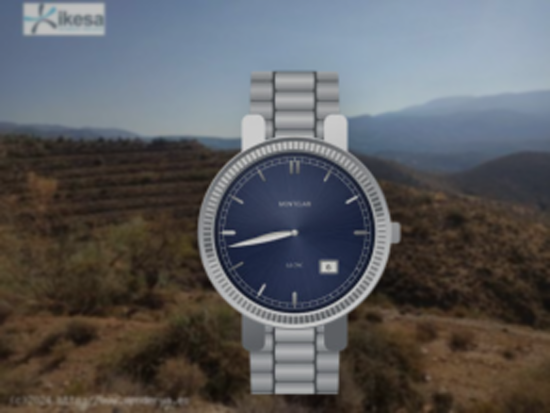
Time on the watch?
8:43
